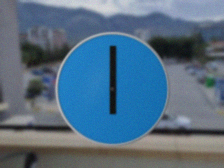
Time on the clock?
6:00
